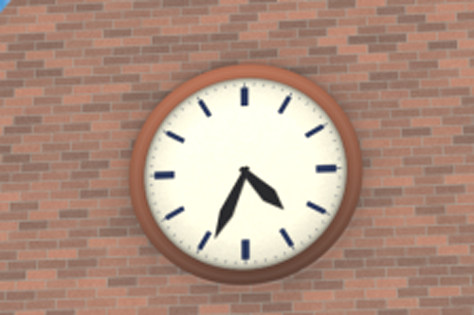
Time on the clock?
4:34
